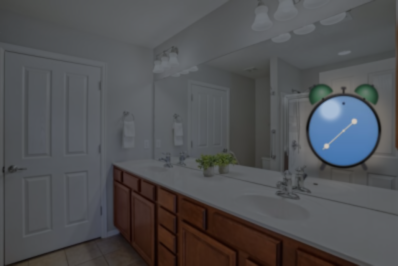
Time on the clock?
1:38
